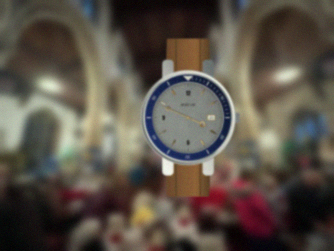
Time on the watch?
3:49
